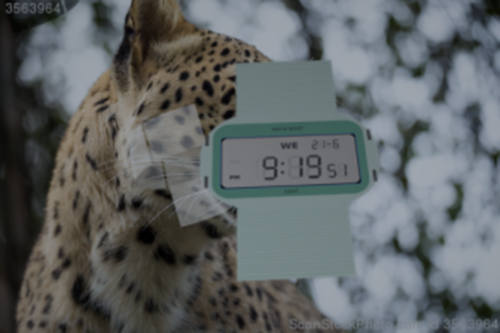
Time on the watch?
9:19:51
